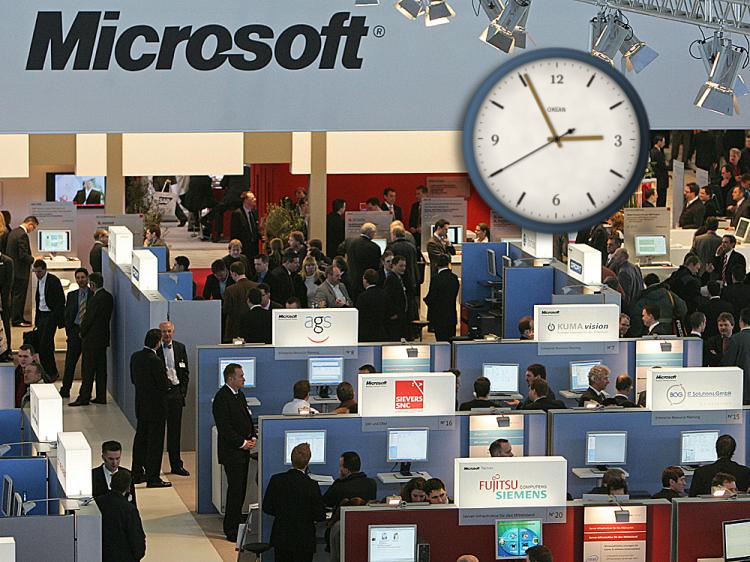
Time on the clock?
2:55:40
